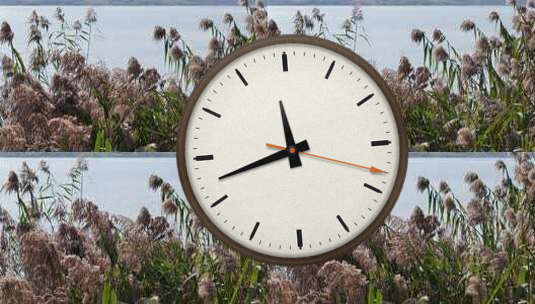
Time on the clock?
11:42:18
